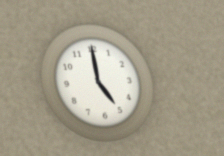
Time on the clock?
5:00
